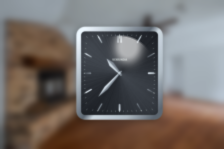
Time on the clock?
10:37
